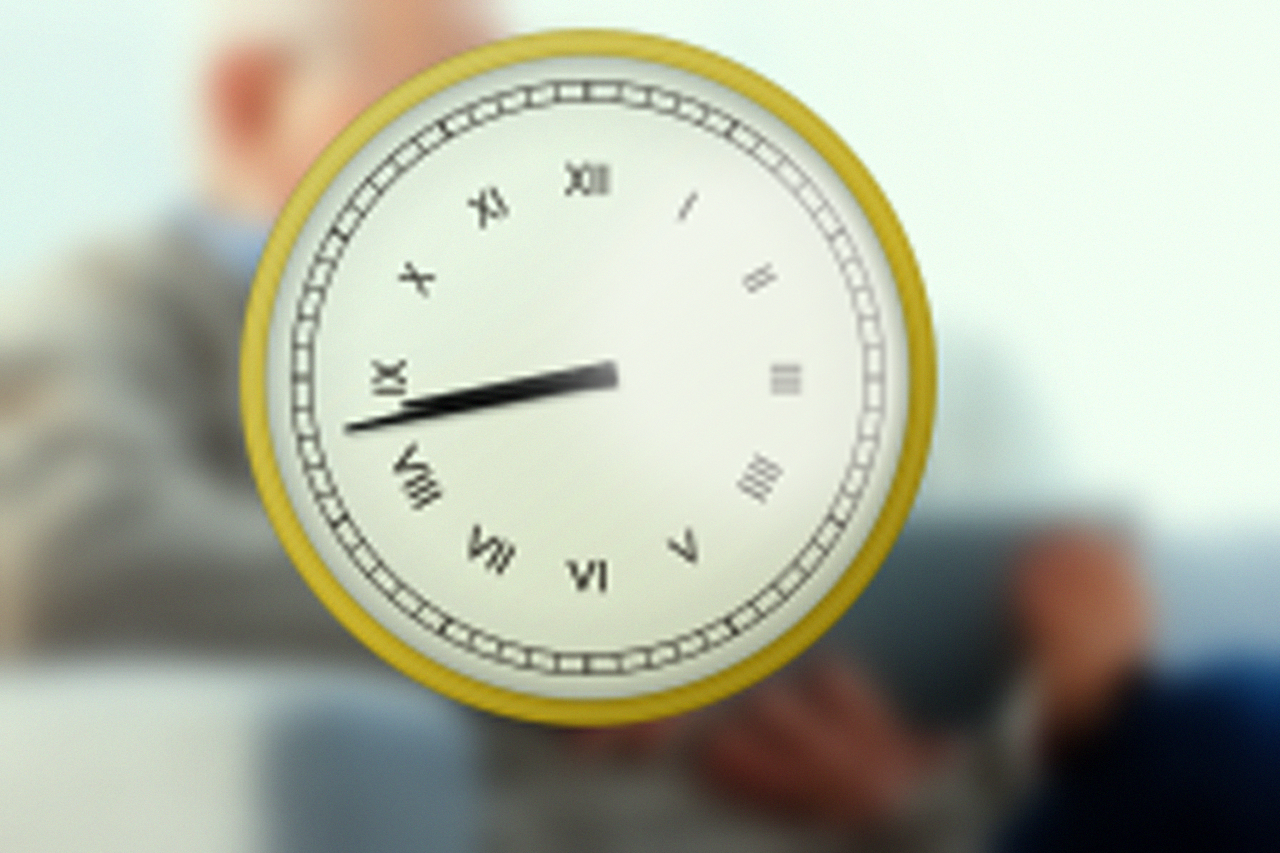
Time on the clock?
8:43
